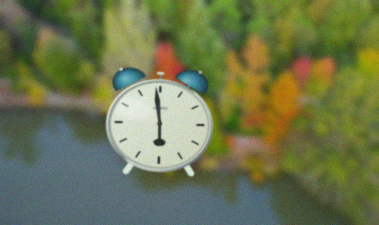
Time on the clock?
5:59
